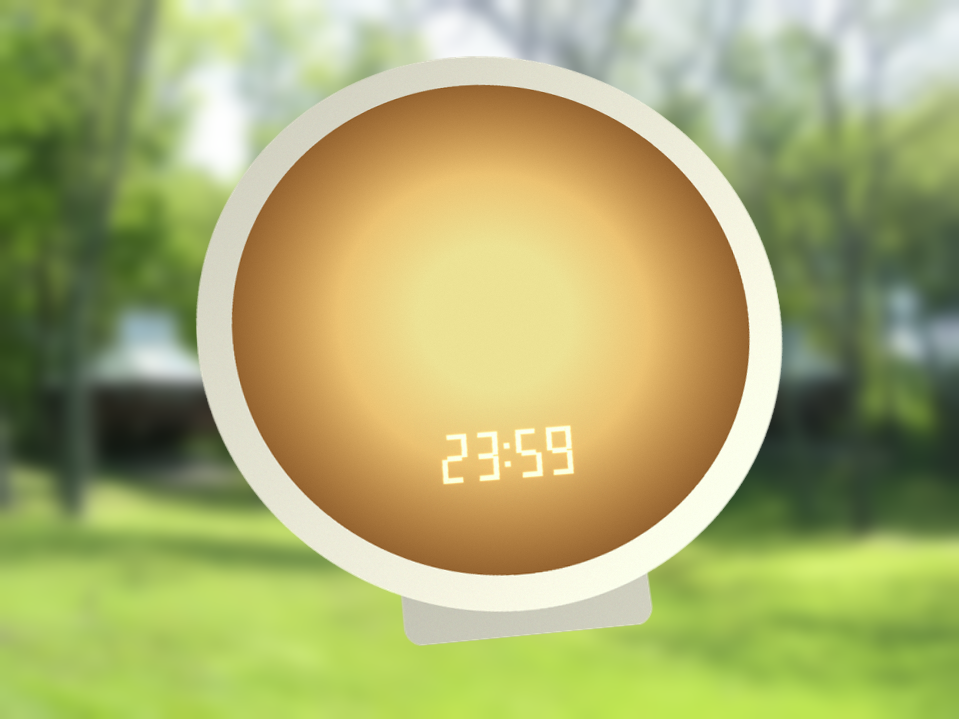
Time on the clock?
23:59
